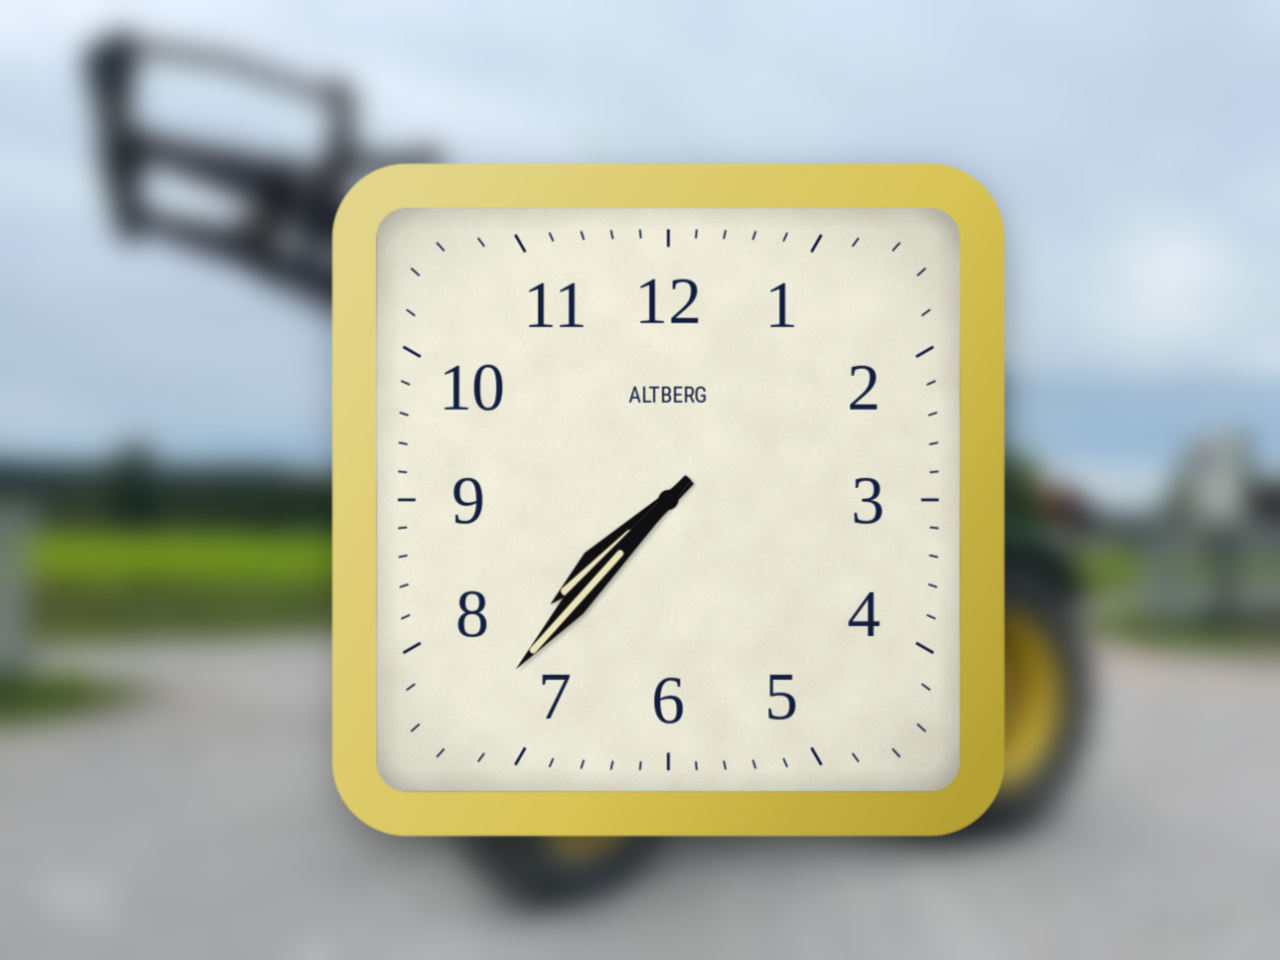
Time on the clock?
7:37
